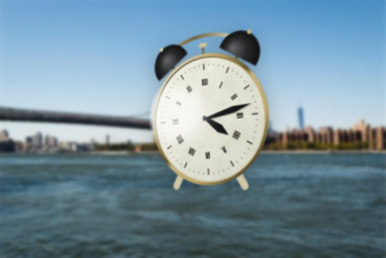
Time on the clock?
4:13
